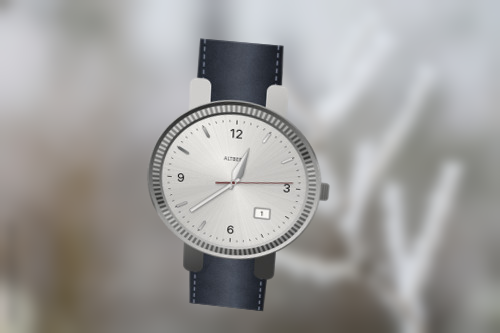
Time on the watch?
12:38:14
